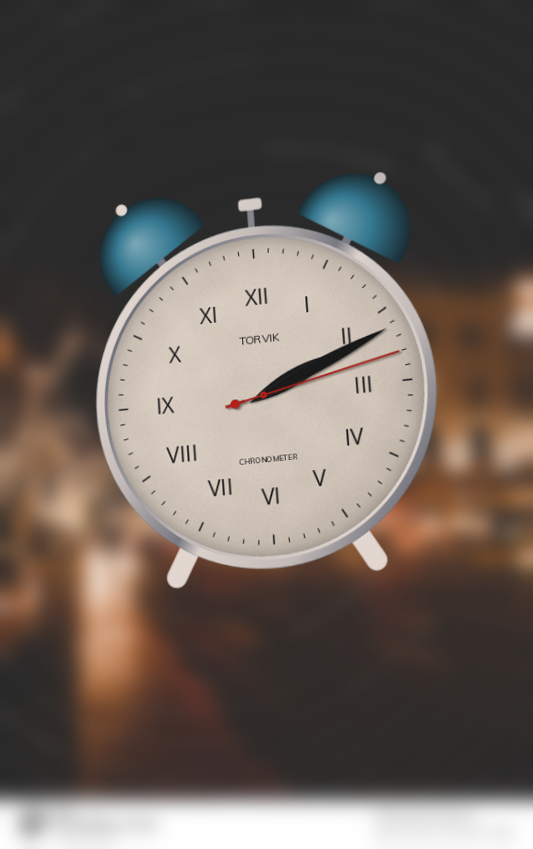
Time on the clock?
2:11:13
